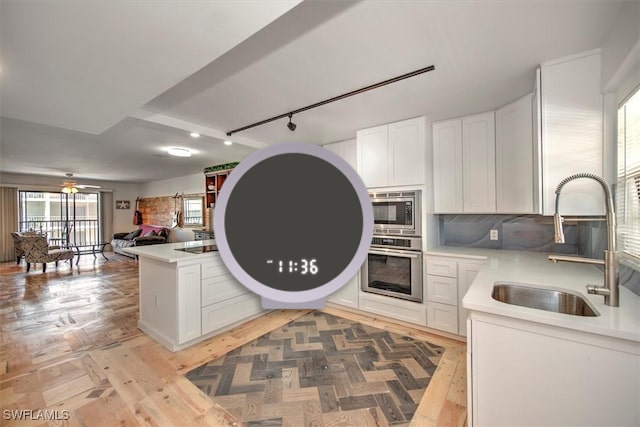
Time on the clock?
11:36
